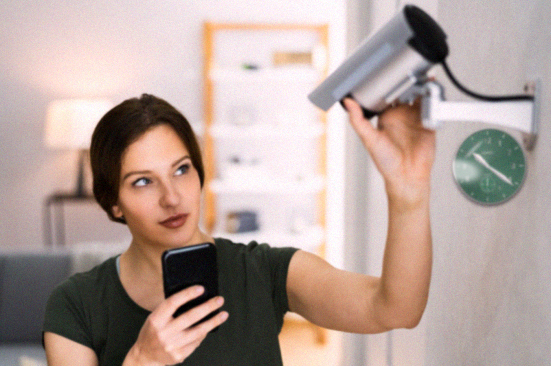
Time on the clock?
10:21
